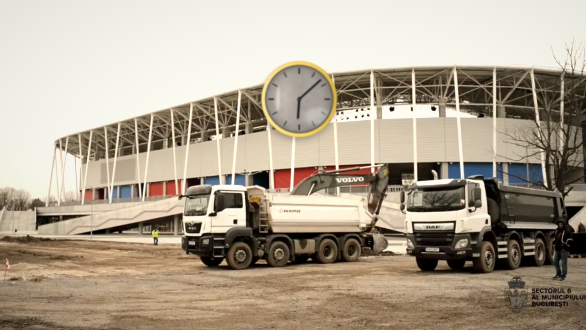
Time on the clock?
6:08
